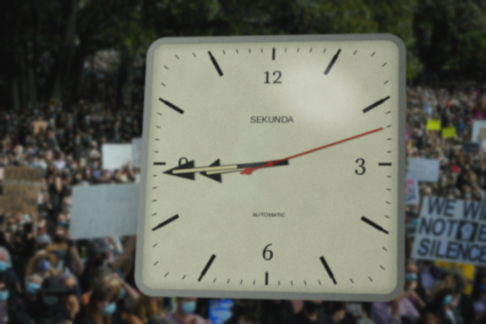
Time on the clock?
8:44:12
